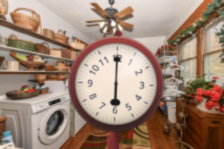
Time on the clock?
6:00
